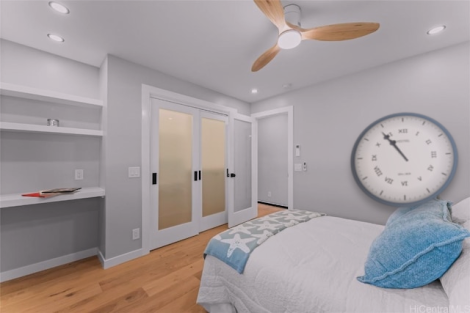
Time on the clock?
10:54
